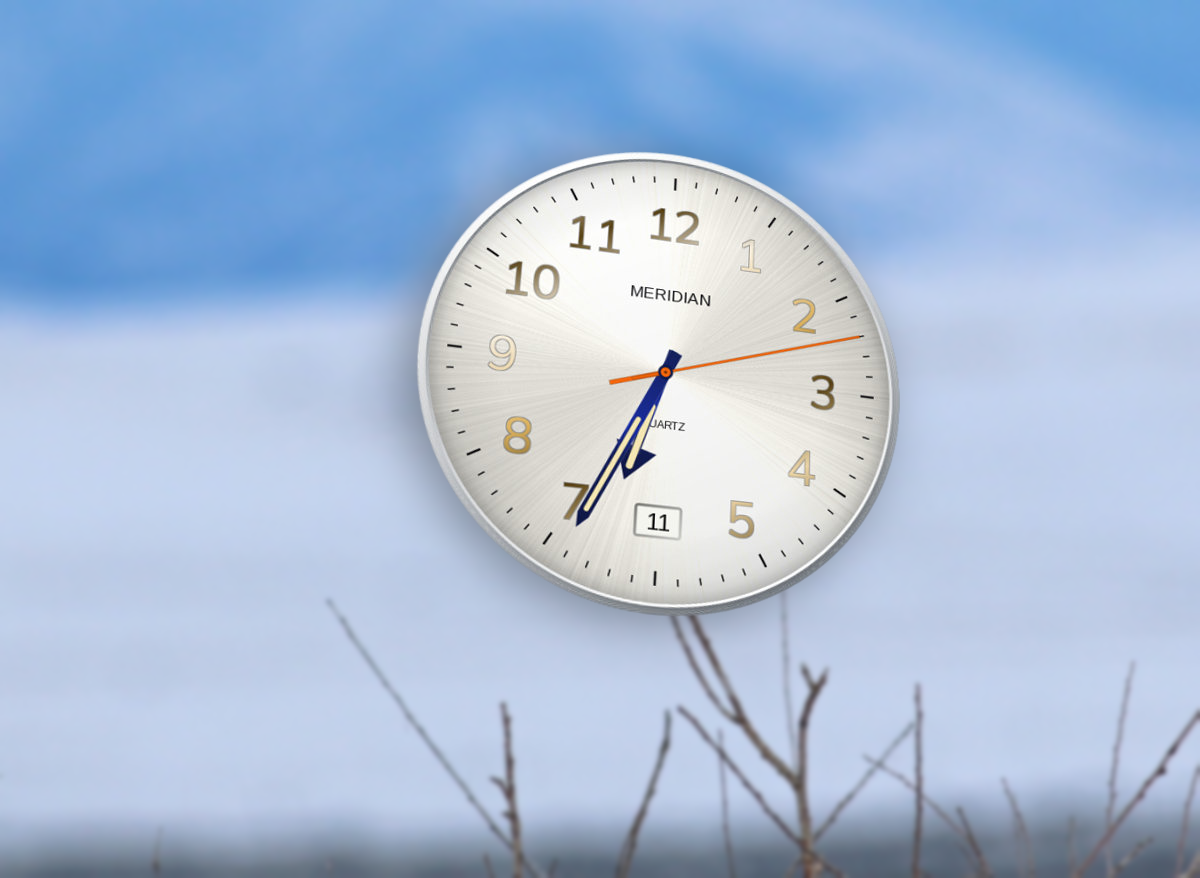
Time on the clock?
6:34:12
